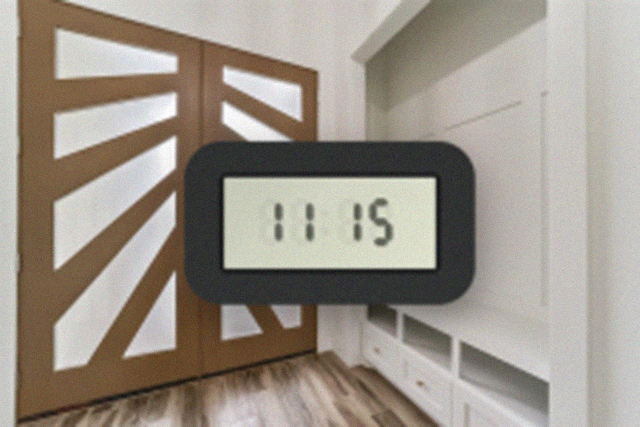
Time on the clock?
11:15
